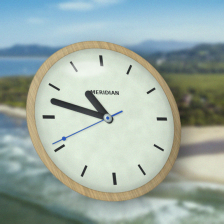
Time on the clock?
10:47:41
